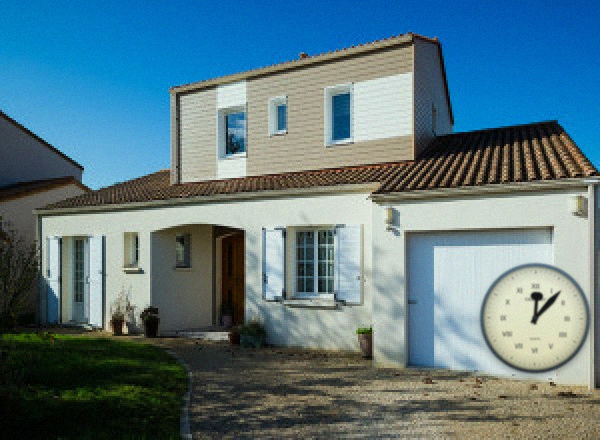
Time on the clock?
12:07
